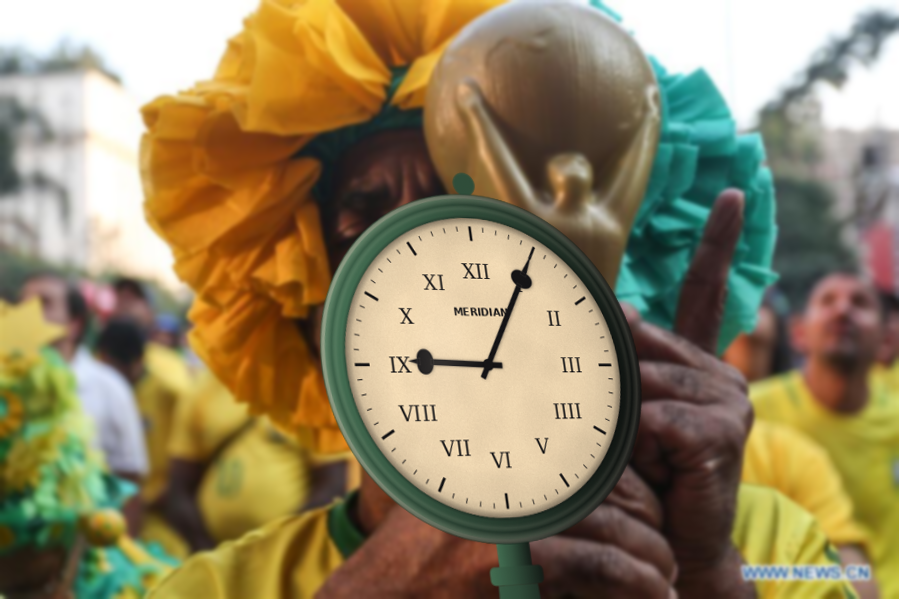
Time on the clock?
9:05
